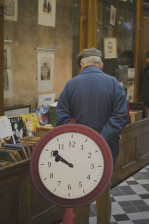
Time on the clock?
9:51
